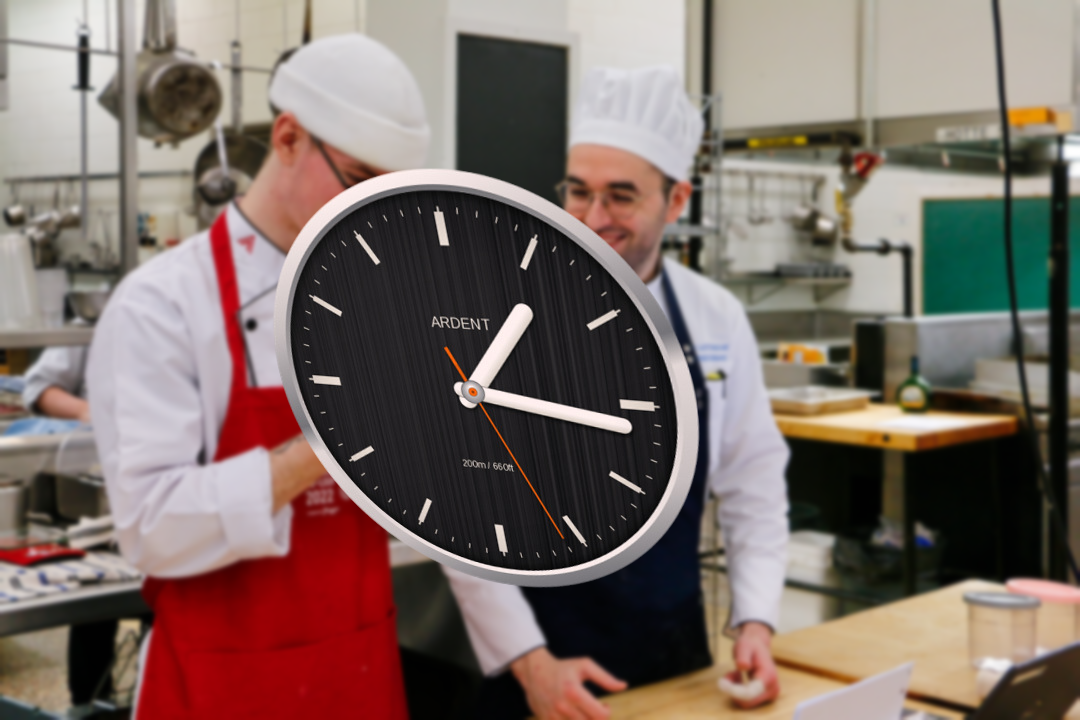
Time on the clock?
1:16:26
